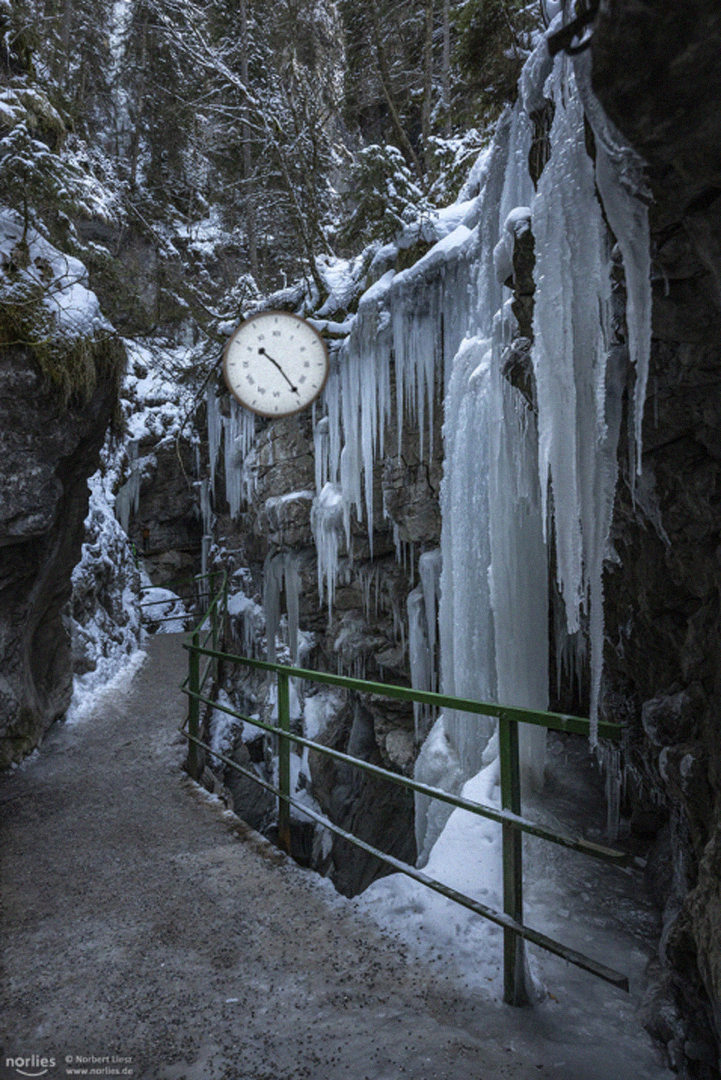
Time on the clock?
10:24
